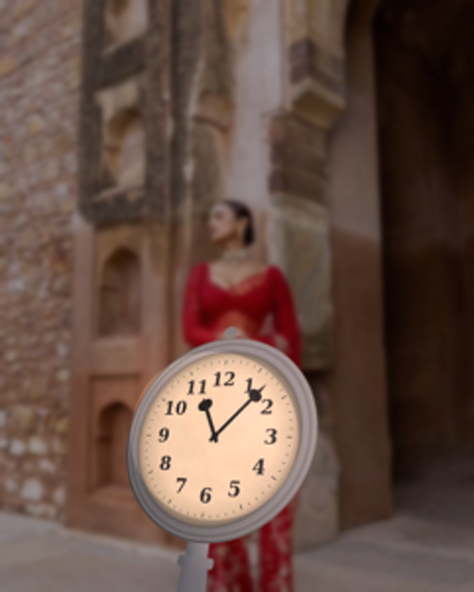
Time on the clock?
11:07
